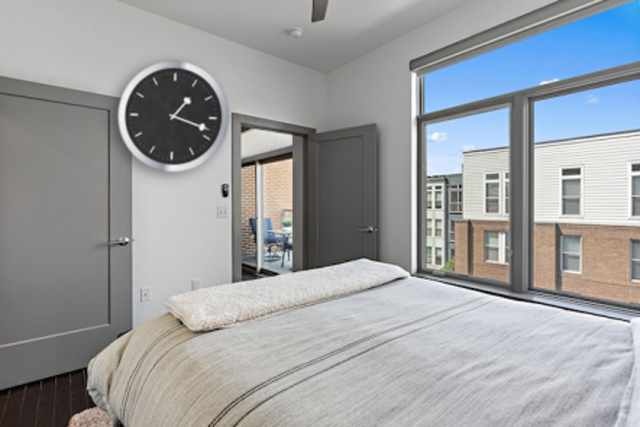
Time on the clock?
1:18
